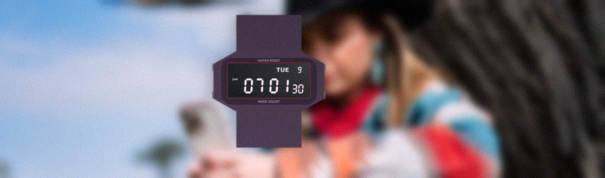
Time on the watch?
7:01:30
